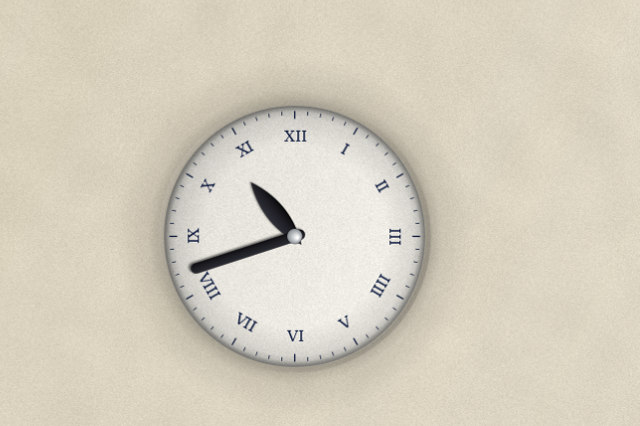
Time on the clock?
10:42
